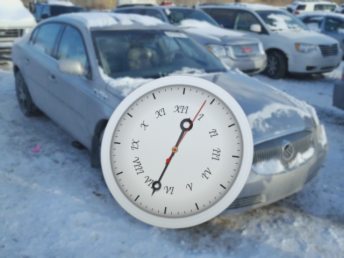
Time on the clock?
12:33:04
